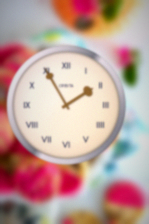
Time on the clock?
1:55
